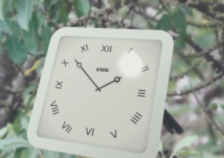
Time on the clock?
1:52
